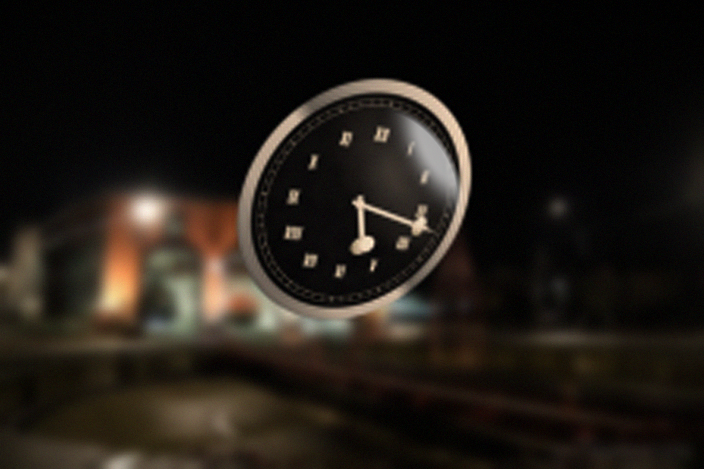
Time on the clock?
5:17
